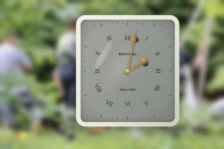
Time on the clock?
2:02
